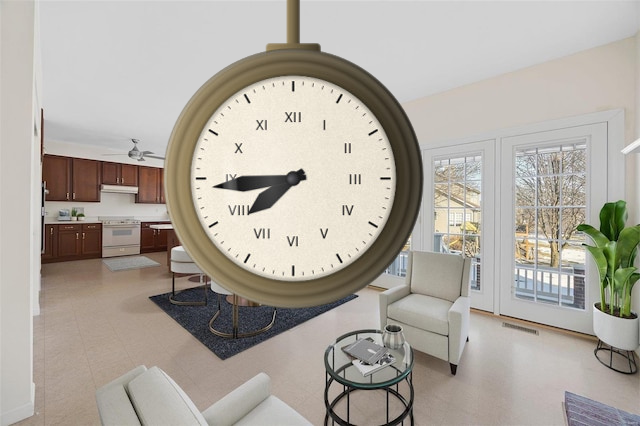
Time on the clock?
7:44
